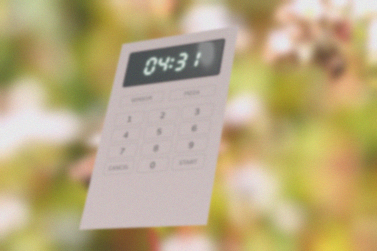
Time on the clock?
4:31
